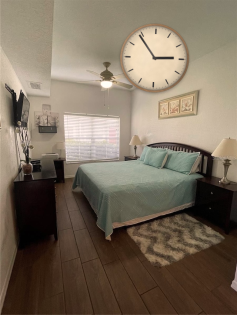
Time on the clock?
2:54
